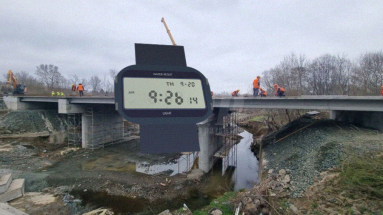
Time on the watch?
9:26:14
